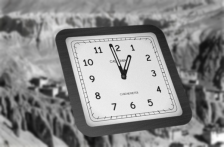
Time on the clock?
12:59
